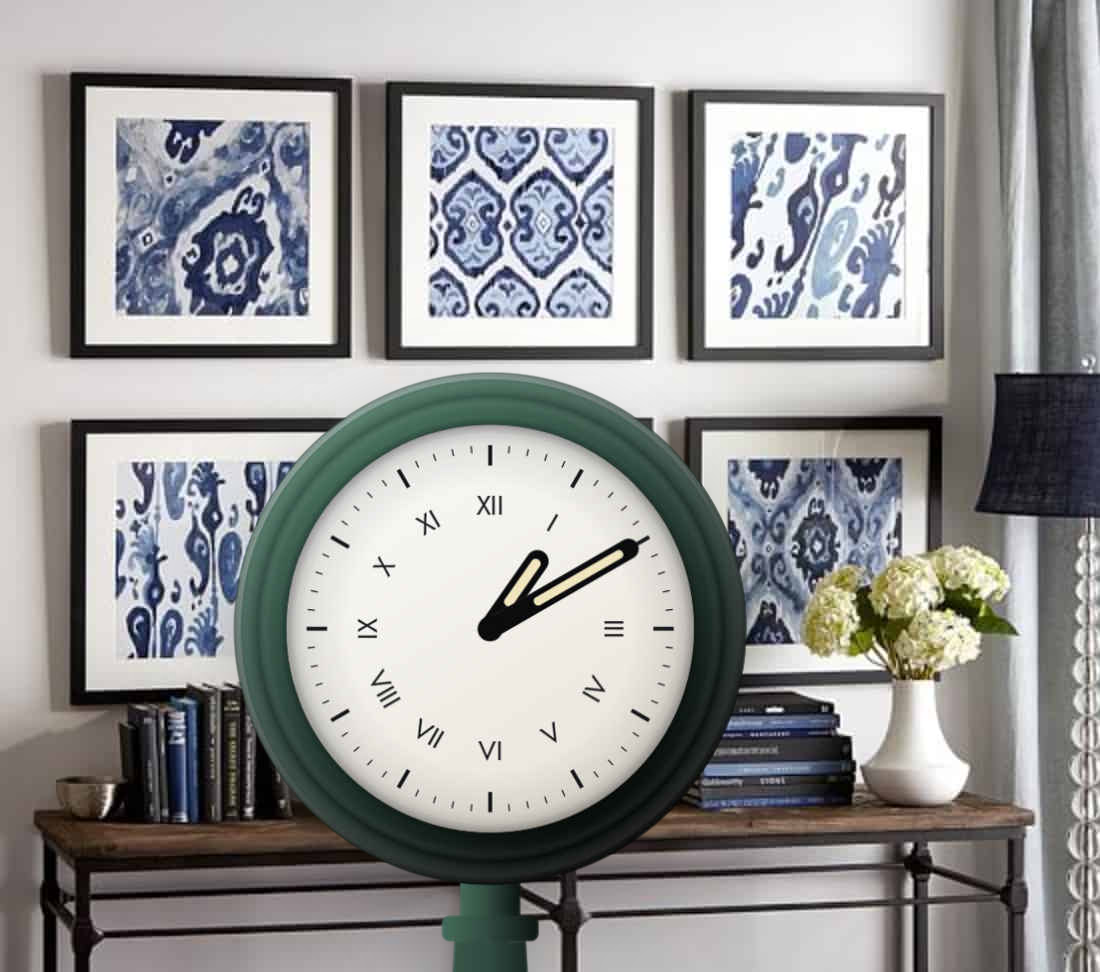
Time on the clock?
1:10
